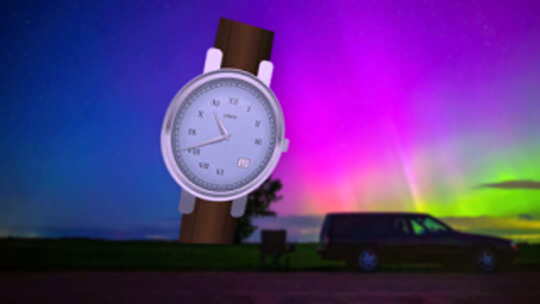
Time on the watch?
10:41
